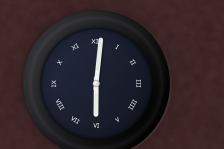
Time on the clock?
6:01
